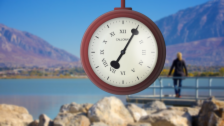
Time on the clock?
7:05
